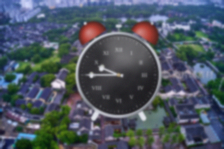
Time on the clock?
9:45
